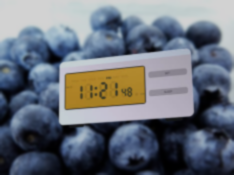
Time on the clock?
11:21
